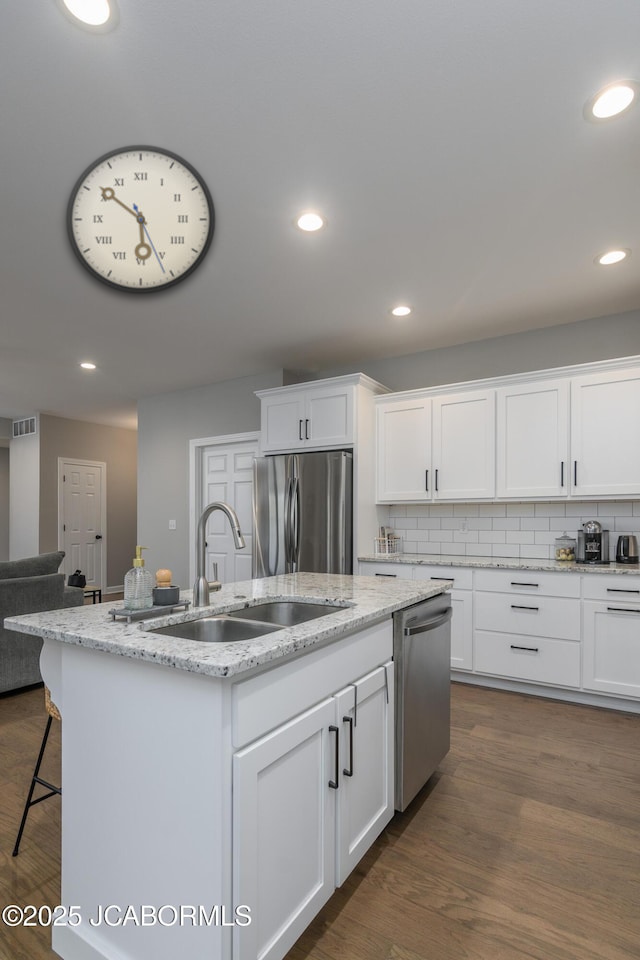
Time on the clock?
5:51:26
